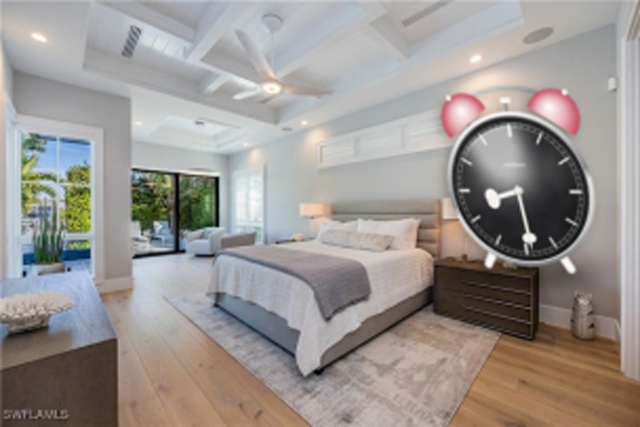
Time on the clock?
8:29
